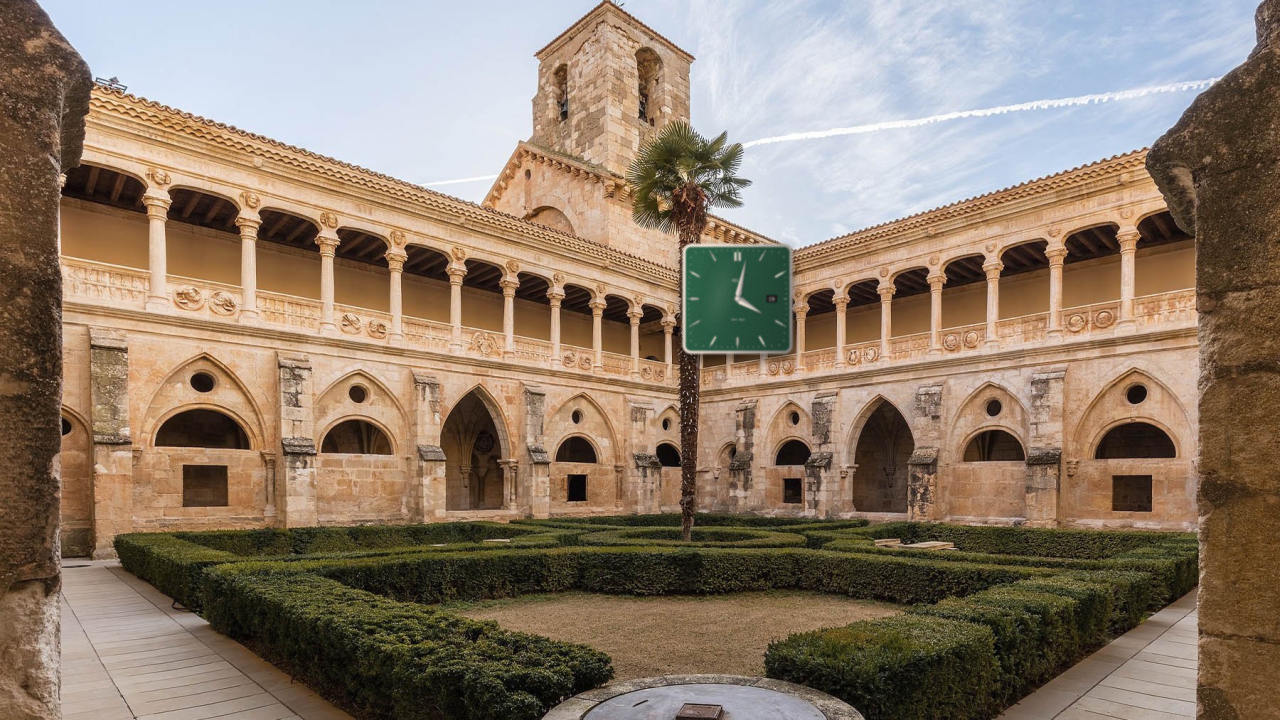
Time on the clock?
4:02
